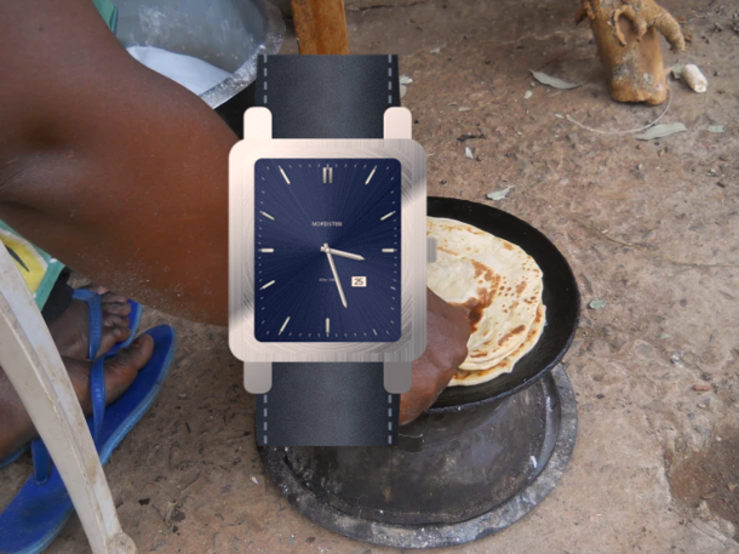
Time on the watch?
3:27
